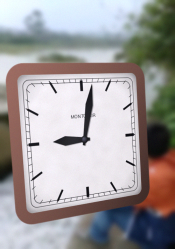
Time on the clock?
9:02
